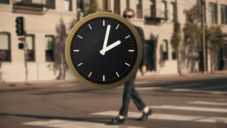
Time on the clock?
2:02
